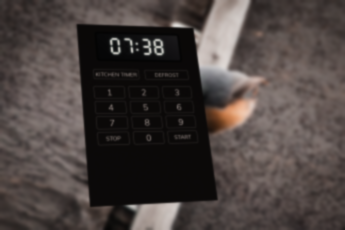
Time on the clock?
7:38
